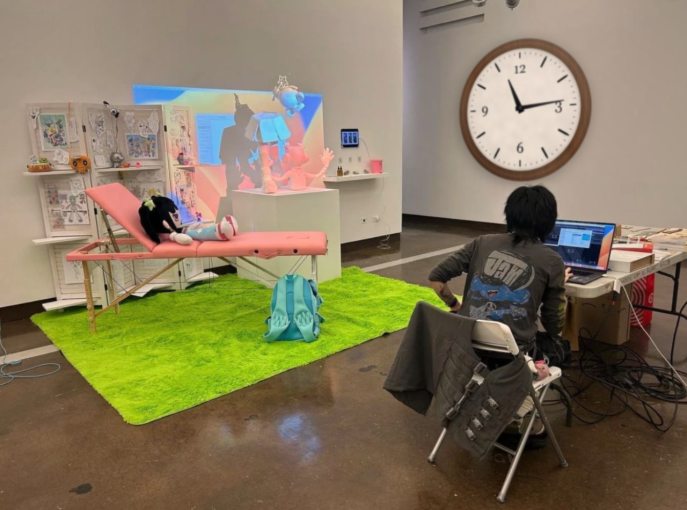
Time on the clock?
11:14
